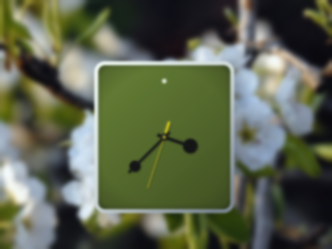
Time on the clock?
3:37:33
